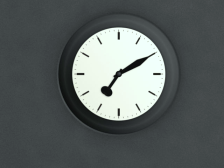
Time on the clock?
7:10
